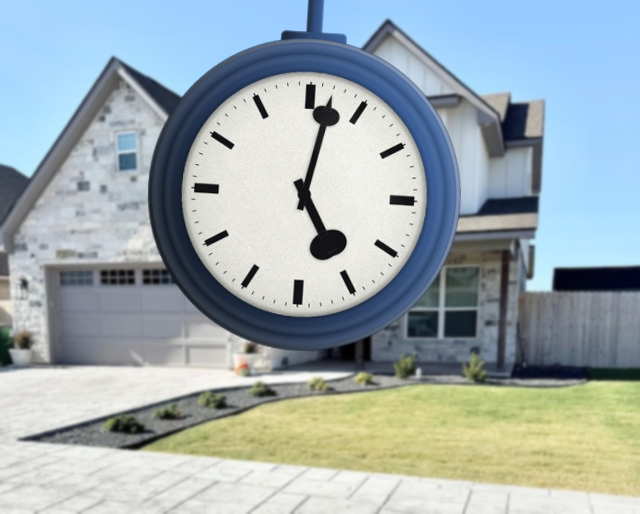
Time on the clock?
5:02
